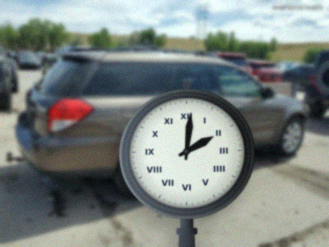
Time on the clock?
2:01
